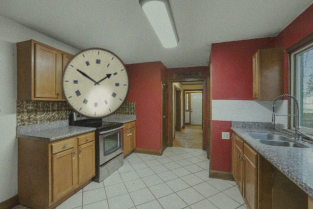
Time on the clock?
1:50
